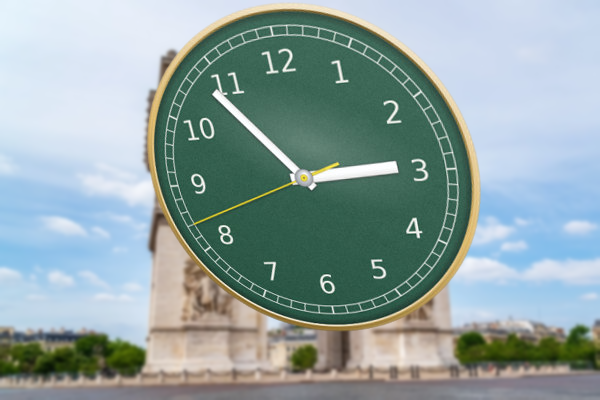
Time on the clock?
2:53:42
